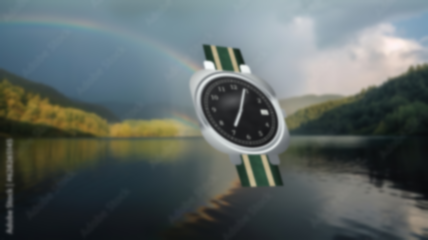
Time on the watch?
7:04
